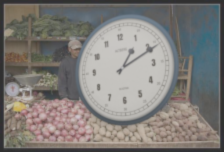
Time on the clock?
1:11
